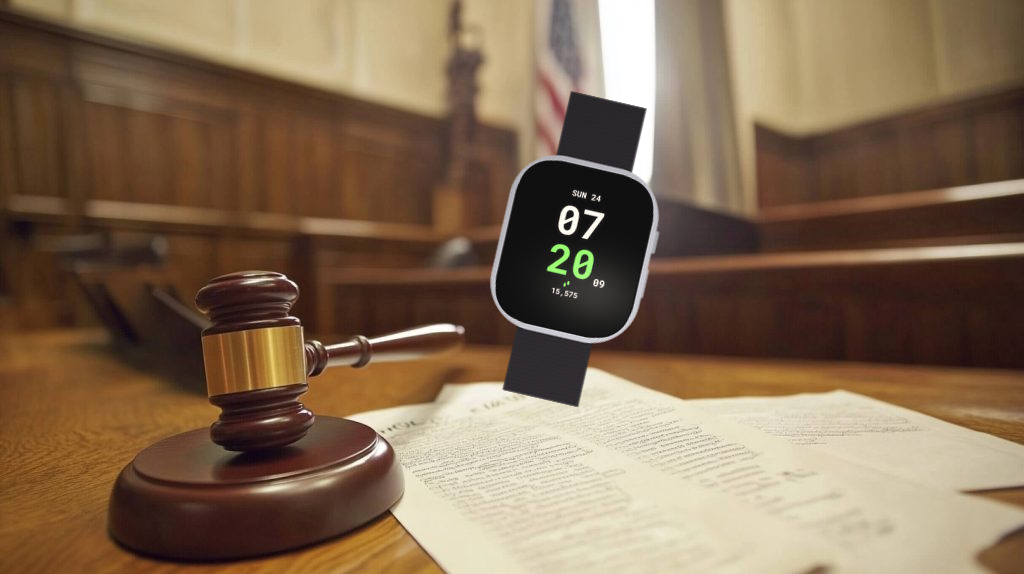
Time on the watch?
7:20:09
